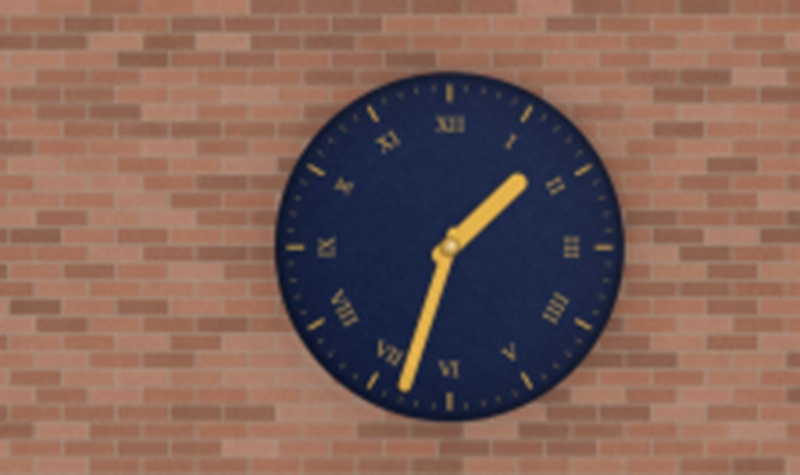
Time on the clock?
1:33
